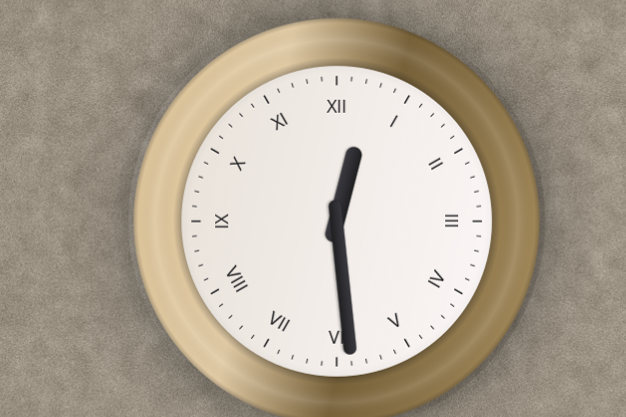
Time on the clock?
12:29
